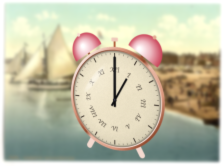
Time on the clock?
1:00
